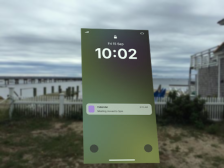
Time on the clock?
10:02
